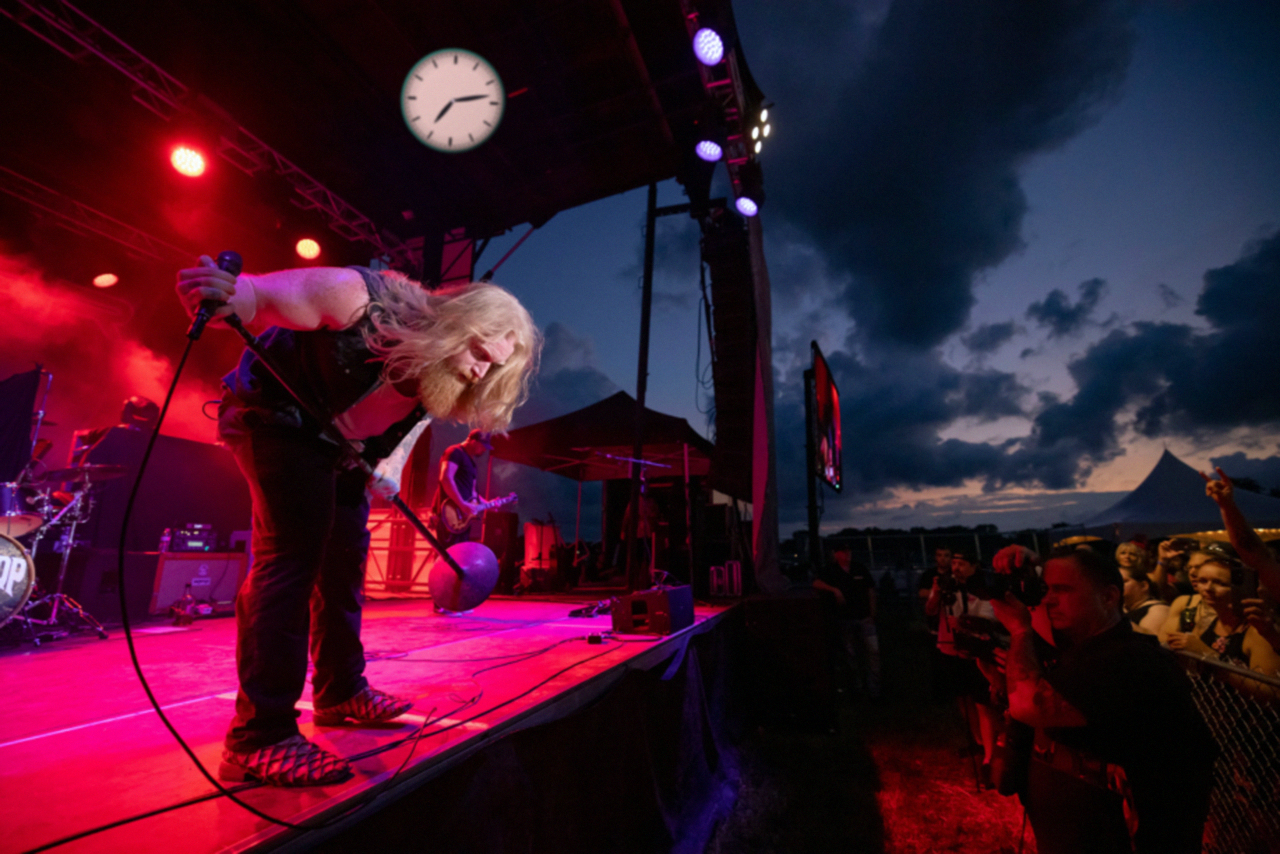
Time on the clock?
7:13
